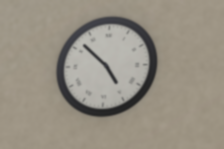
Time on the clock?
4:52
